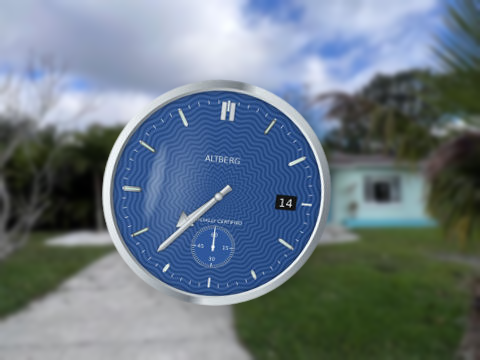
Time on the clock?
7:37
